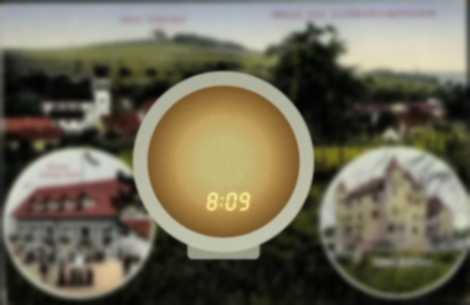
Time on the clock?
8:09
